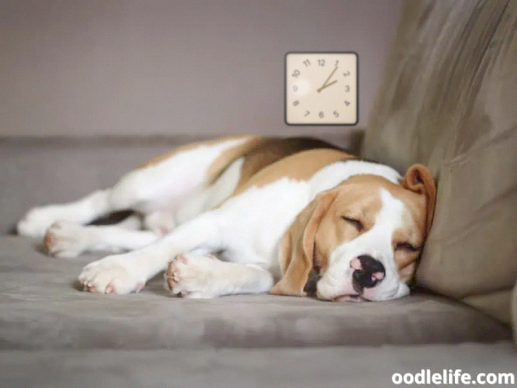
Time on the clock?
2:06
